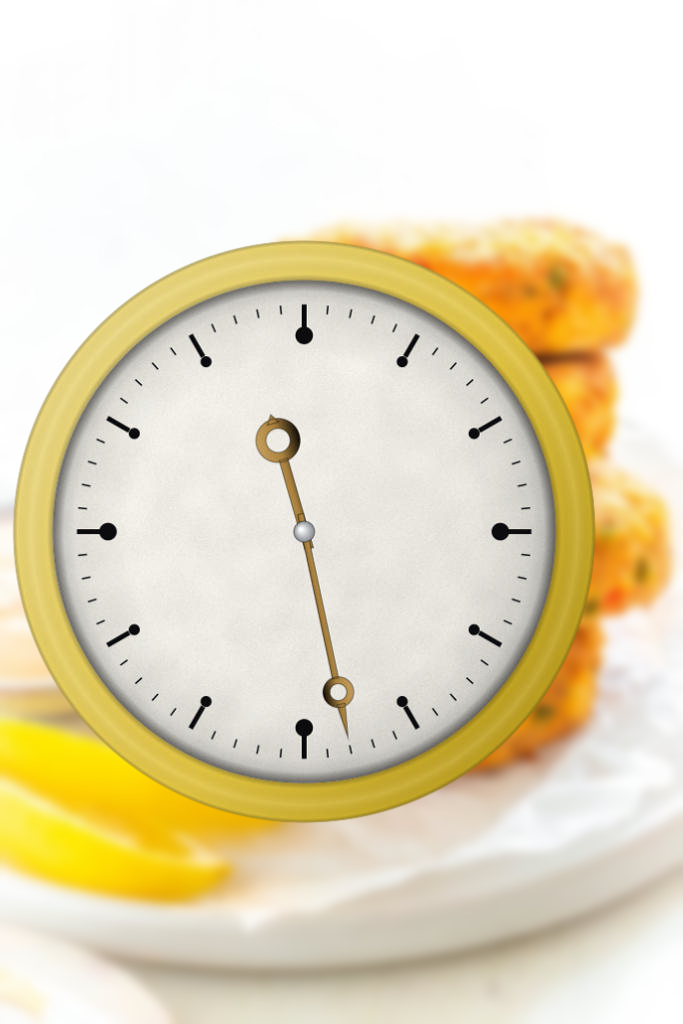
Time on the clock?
11:28
